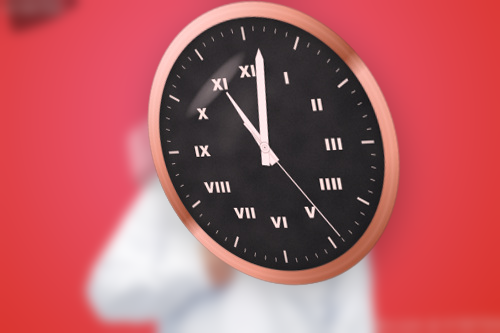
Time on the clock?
11:01:24
